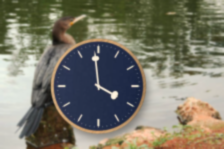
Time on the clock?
3:59
